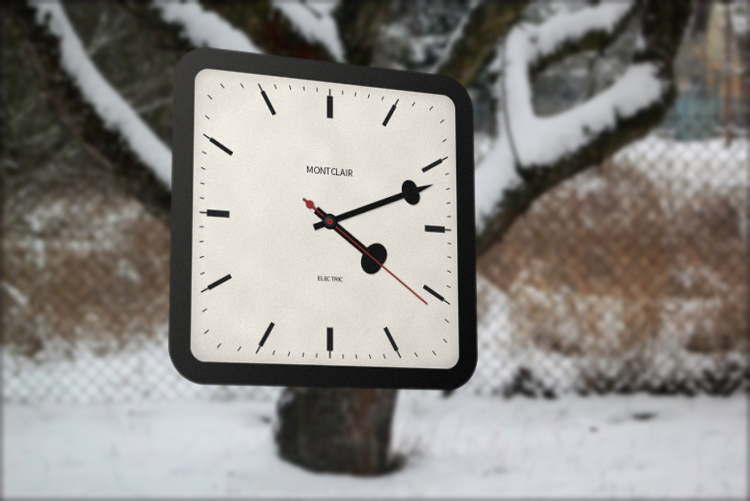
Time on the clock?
4:11:21
